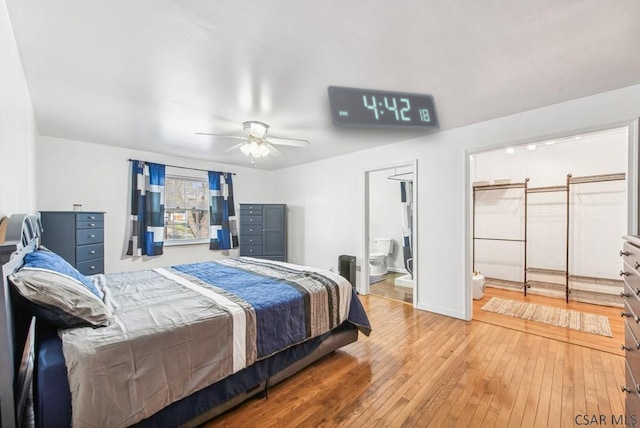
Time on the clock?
4:42:18
